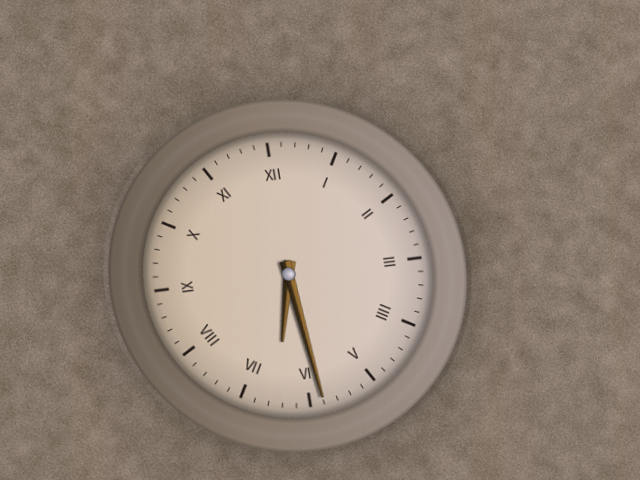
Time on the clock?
6:29
